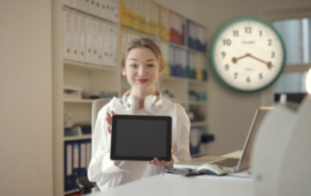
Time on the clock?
8:19
